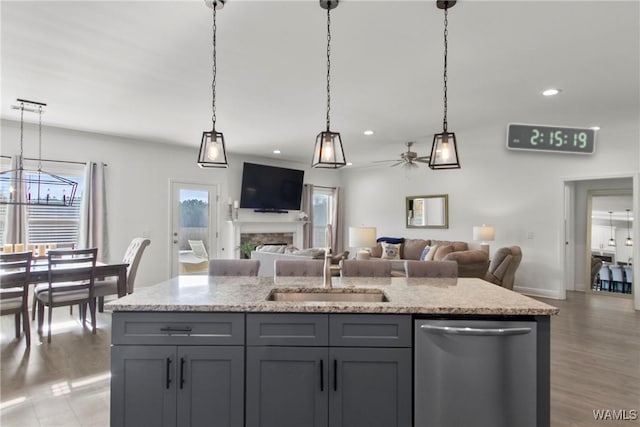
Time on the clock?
2:15:19
